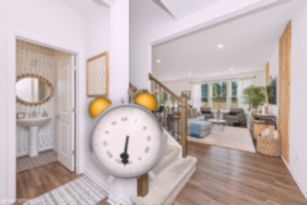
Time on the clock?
6:32
